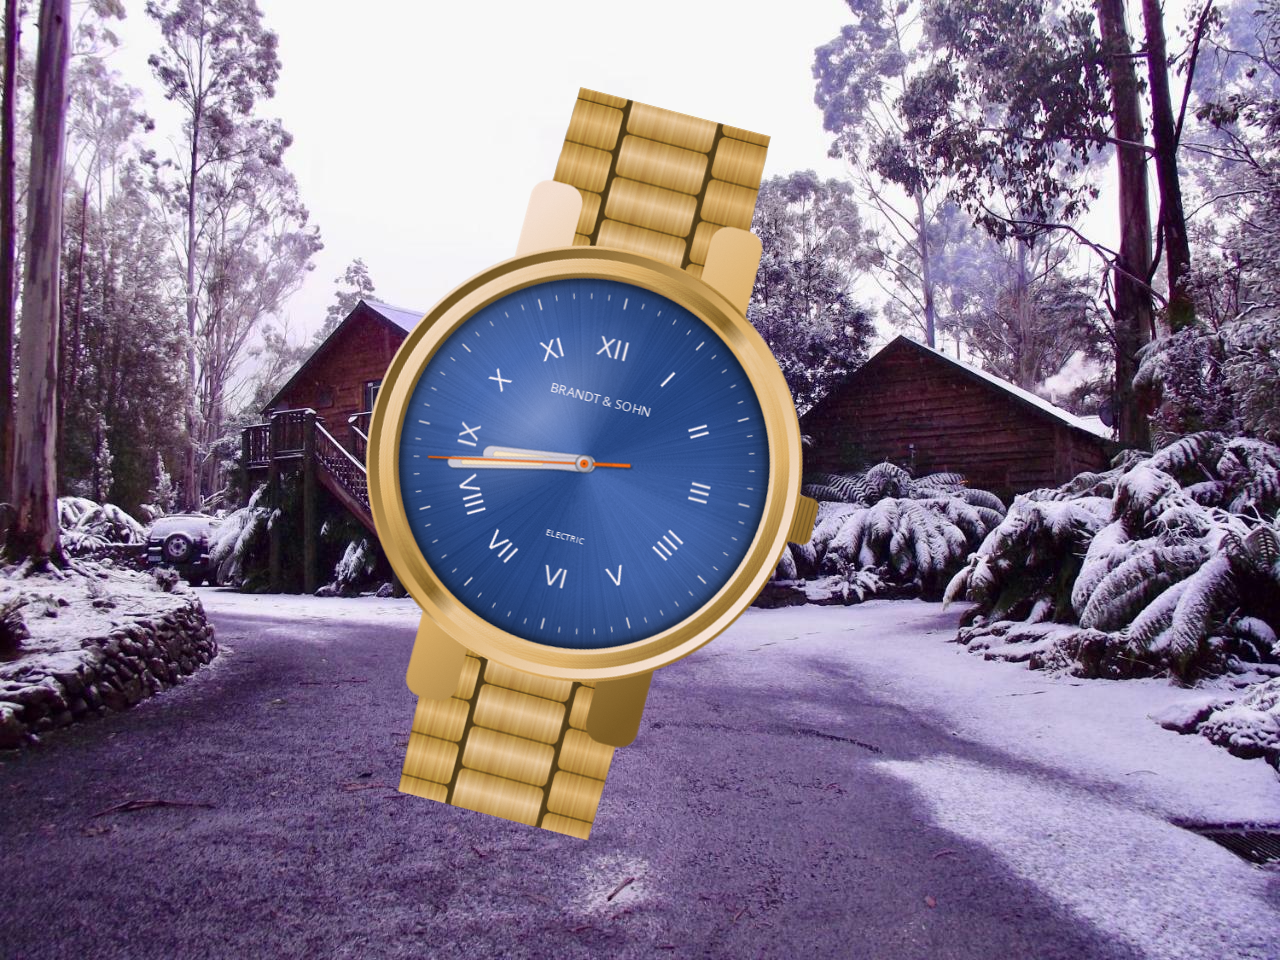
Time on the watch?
8:42:43
